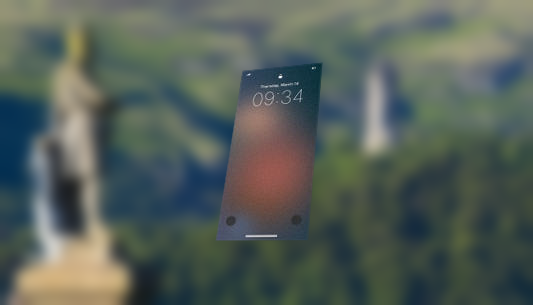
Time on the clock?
9:34
